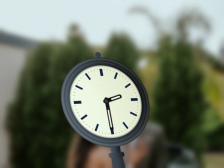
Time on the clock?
2:30
